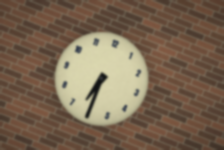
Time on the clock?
6:30
